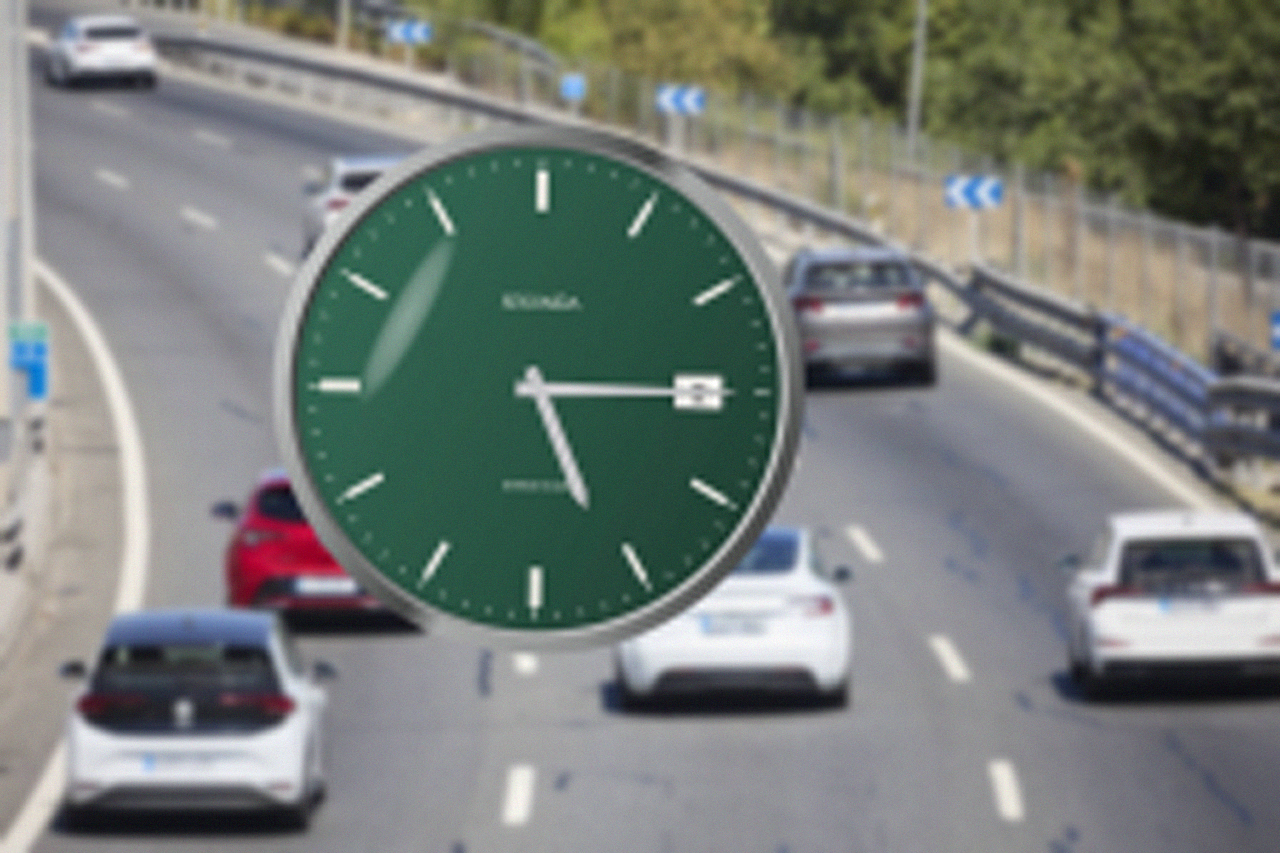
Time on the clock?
5:15
